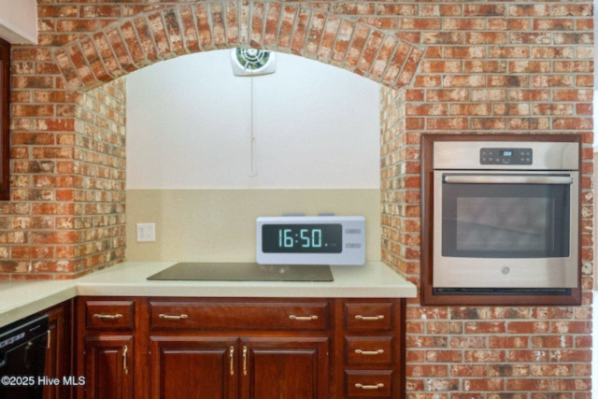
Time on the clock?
16:50
